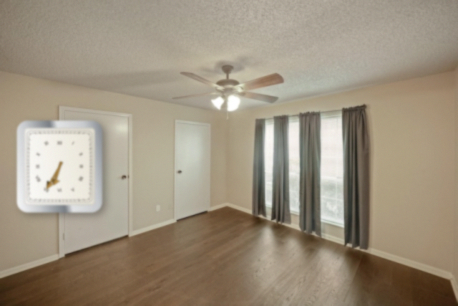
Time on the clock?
6:35
